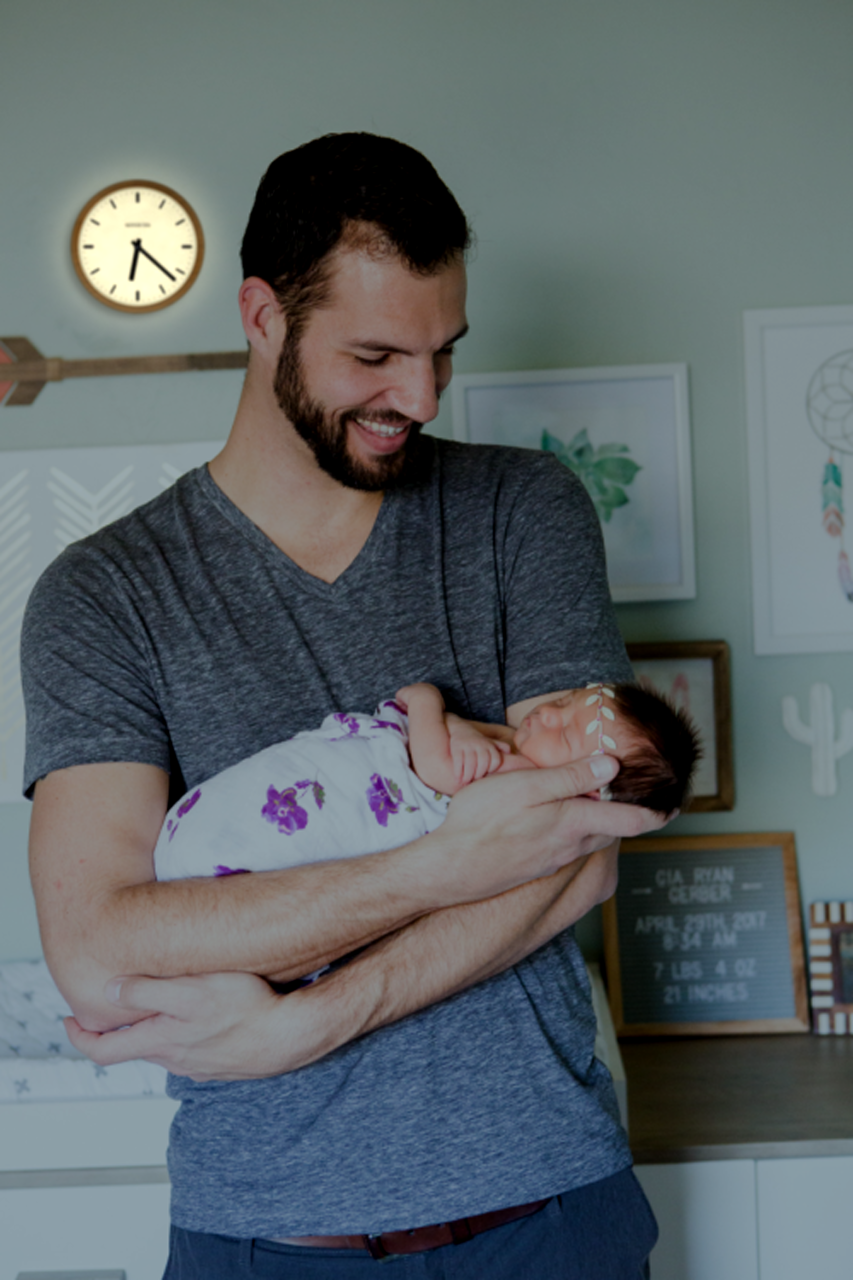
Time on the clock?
6:22
